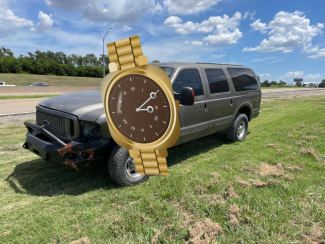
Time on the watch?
3:10
